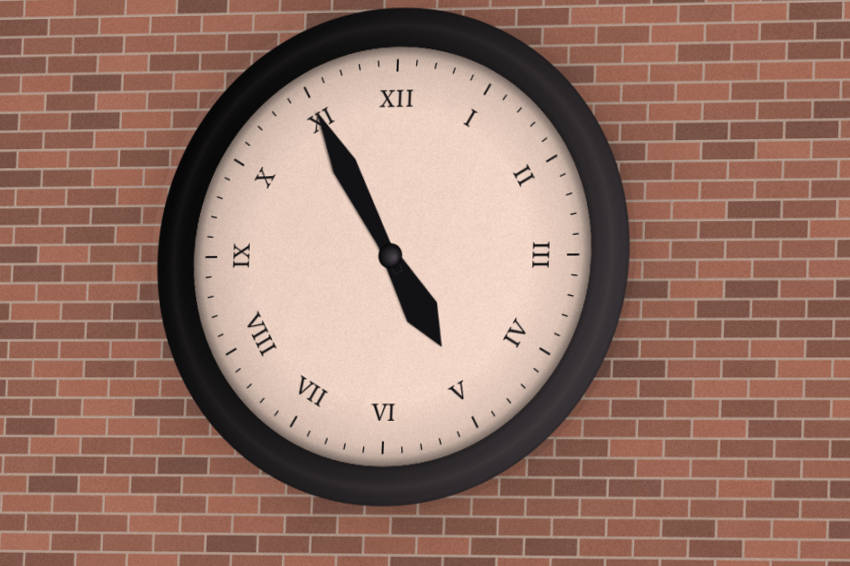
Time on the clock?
4:55
